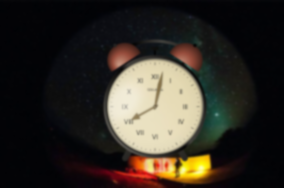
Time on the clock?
8:02
